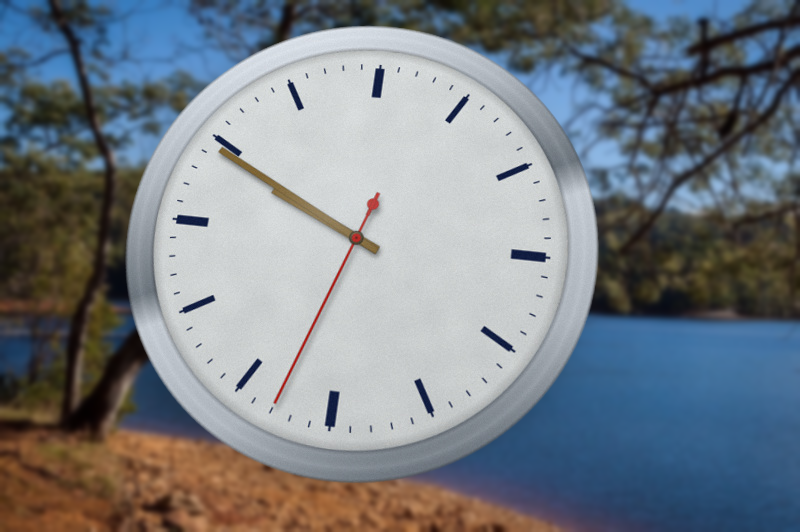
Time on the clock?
9:49:33
